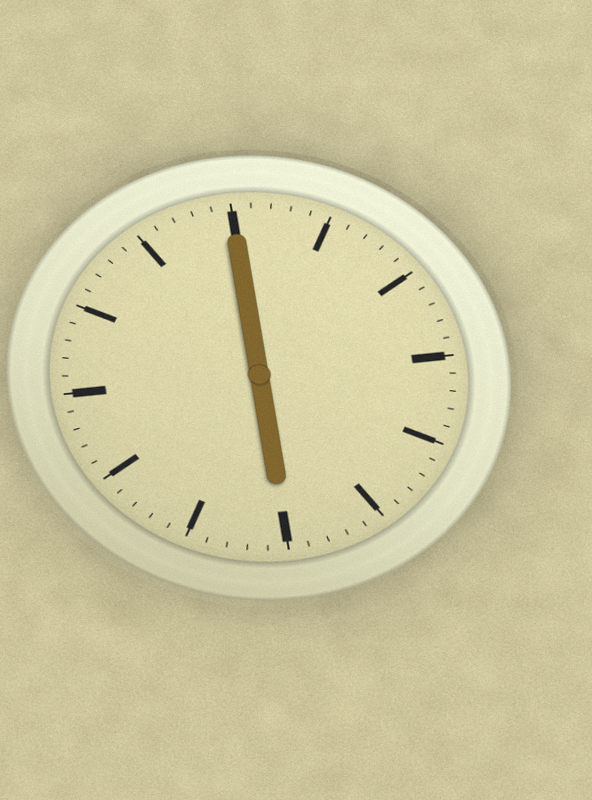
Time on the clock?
6:00
